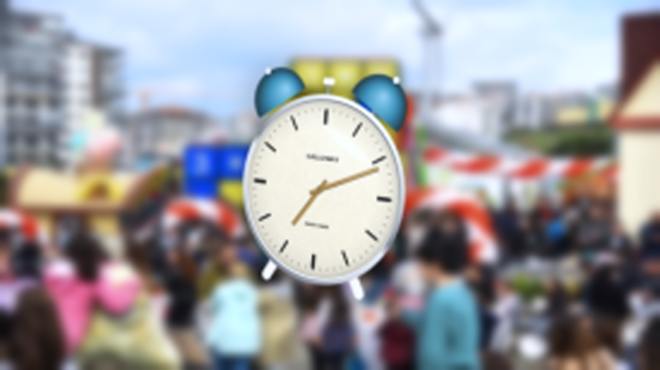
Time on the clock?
7:11
